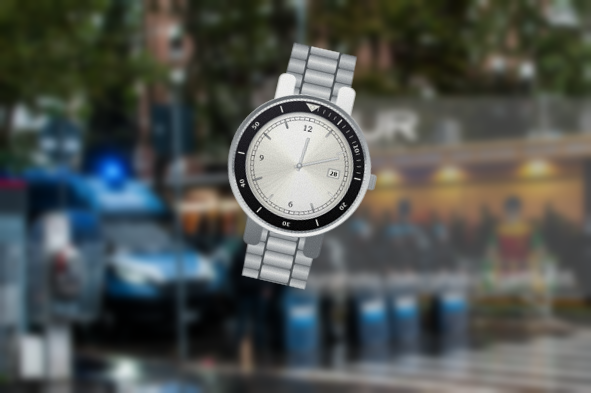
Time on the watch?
12:11
